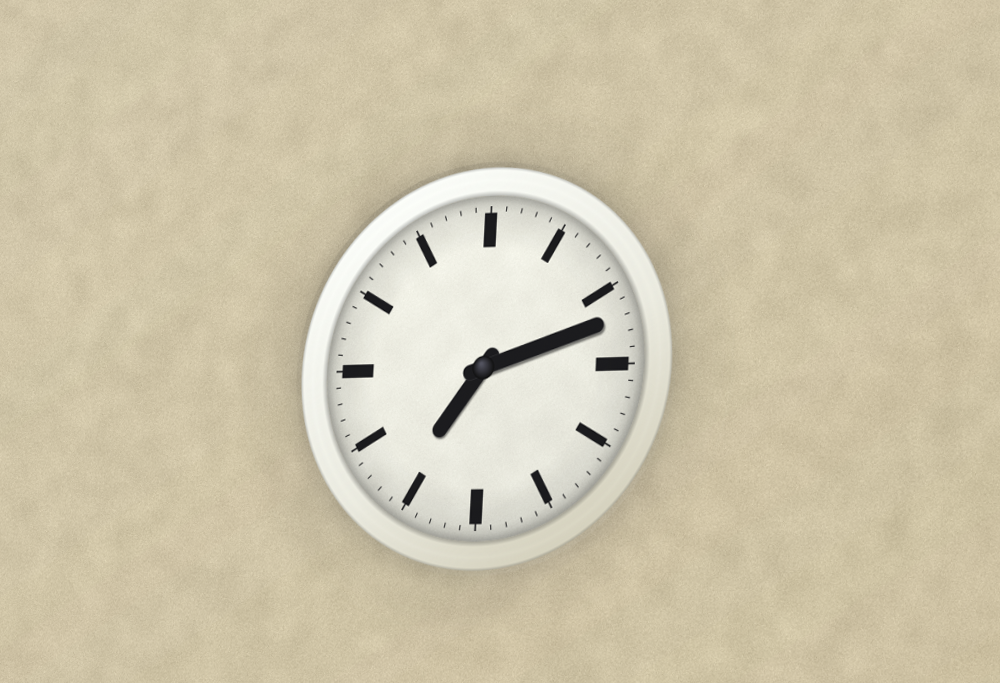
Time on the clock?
7:12
